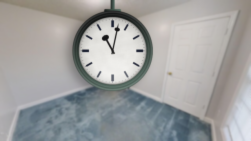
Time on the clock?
11:02
